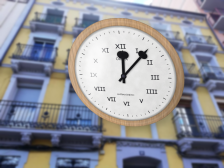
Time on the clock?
12:07
